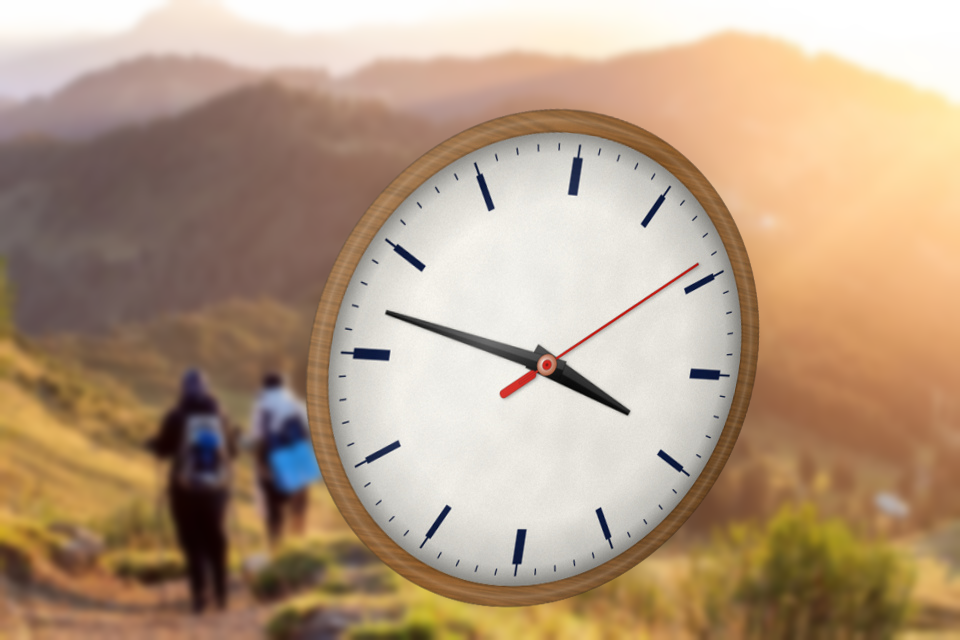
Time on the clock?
3:47:09
